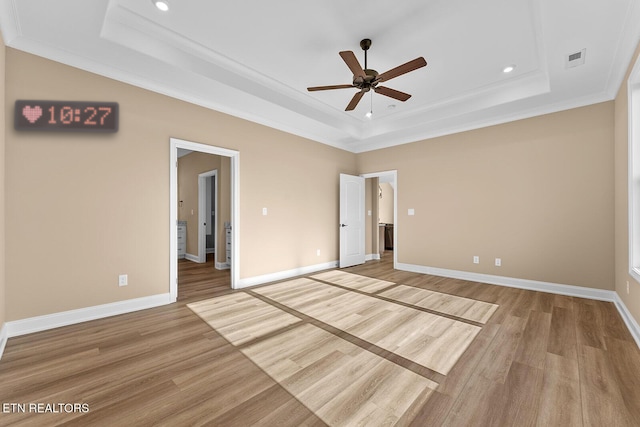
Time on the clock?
10:27
